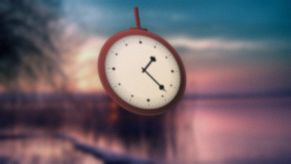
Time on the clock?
1:23
